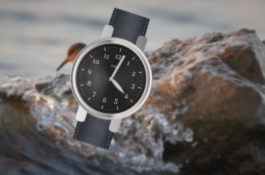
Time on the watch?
4:02
